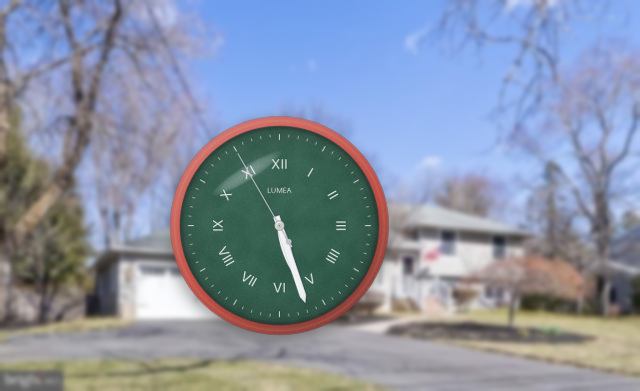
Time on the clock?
5:26:55
